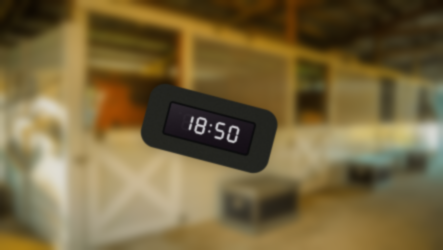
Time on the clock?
18:50
